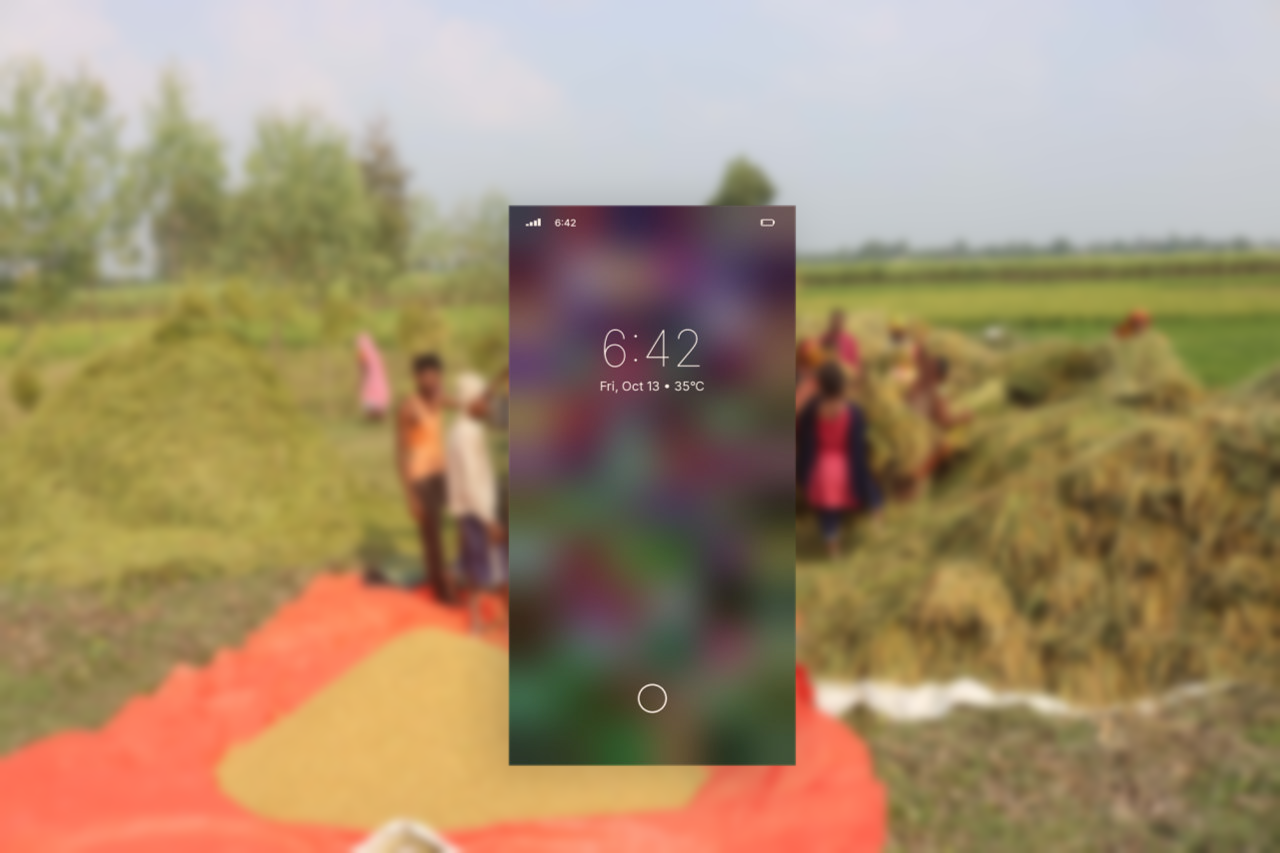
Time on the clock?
6:42
